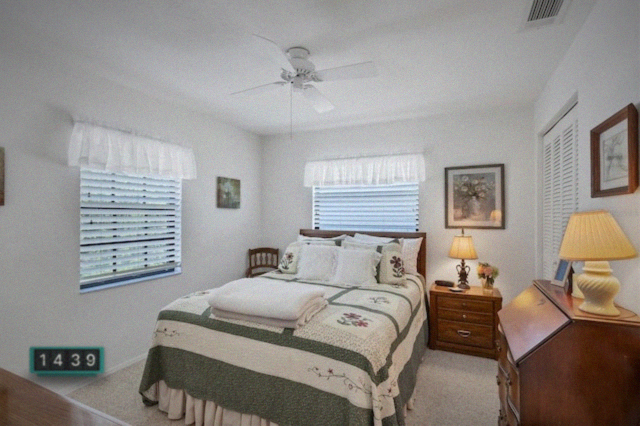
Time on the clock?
14:39
